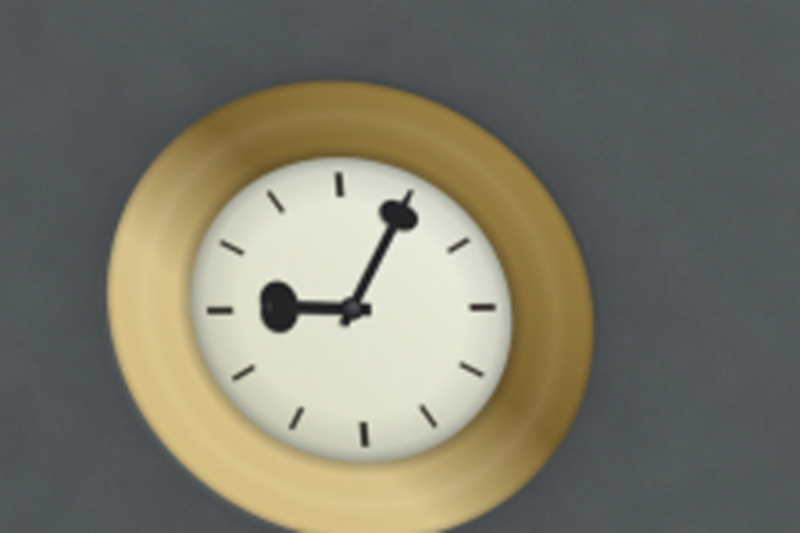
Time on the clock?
9:05
